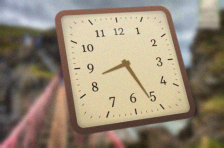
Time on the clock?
8:26
